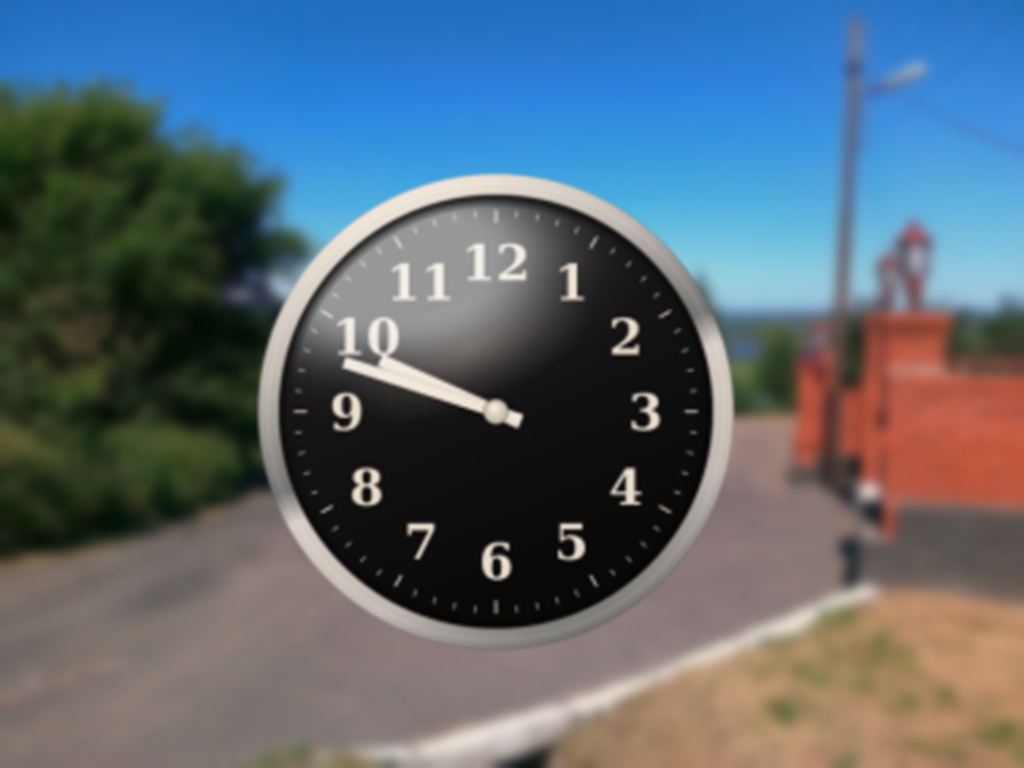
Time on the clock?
9:48
